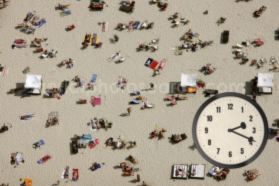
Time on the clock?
2:19
